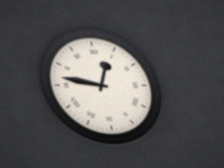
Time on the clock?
12:47
